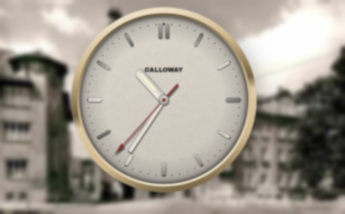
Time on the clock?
10:35:37
